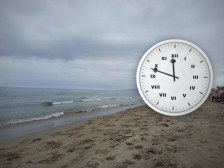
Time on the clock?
11:48
